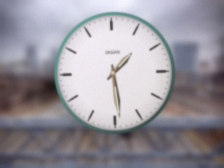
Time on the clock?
1:29
